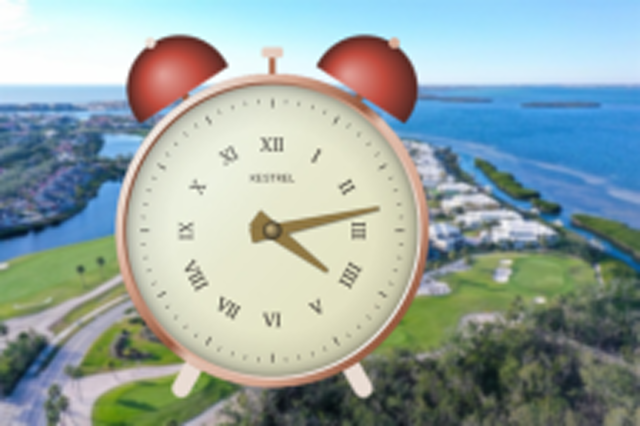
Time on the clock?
4:13
